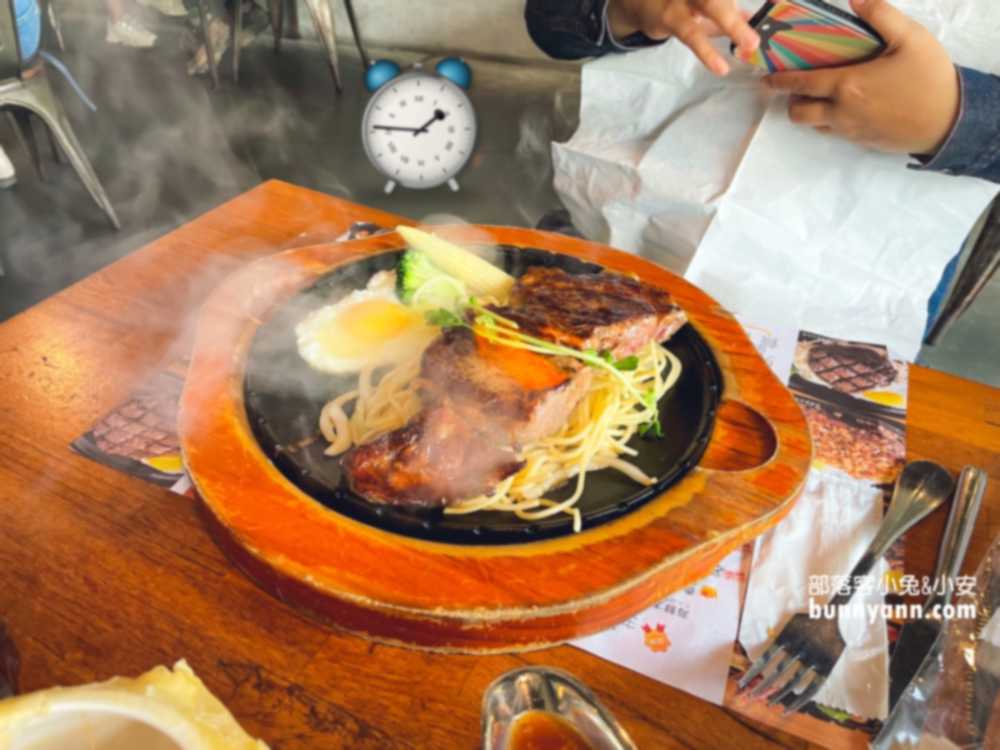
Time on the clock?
1:46
